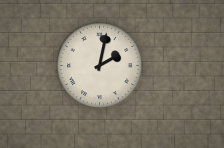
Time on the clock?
2:02
